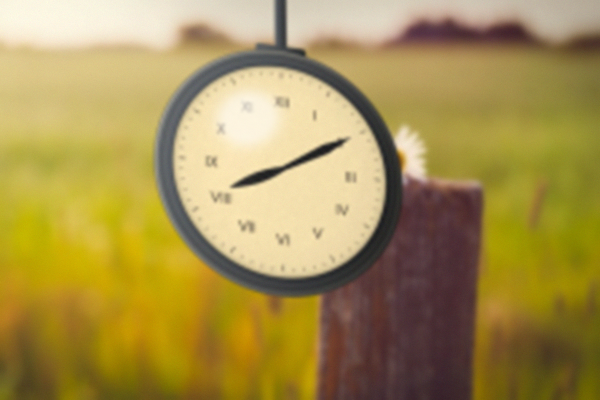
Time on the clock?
8:10
